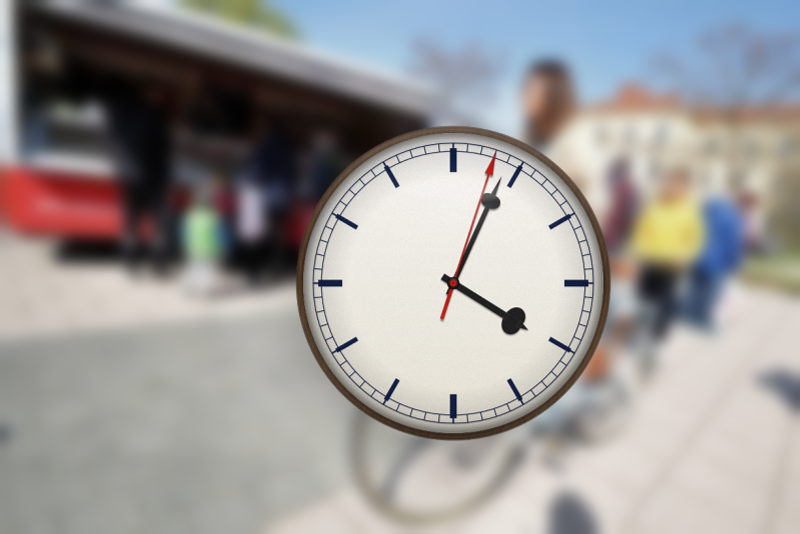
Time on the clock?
4:04:03
